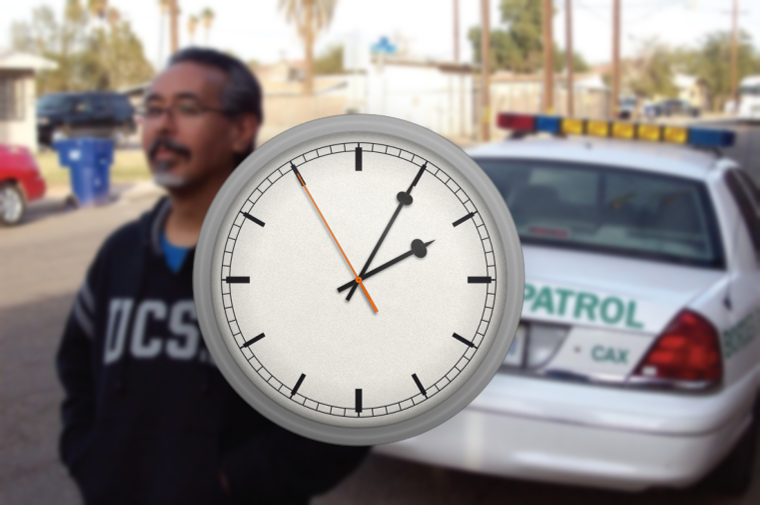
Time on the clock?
2:04:55
